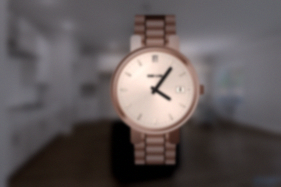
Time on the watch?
4:06
